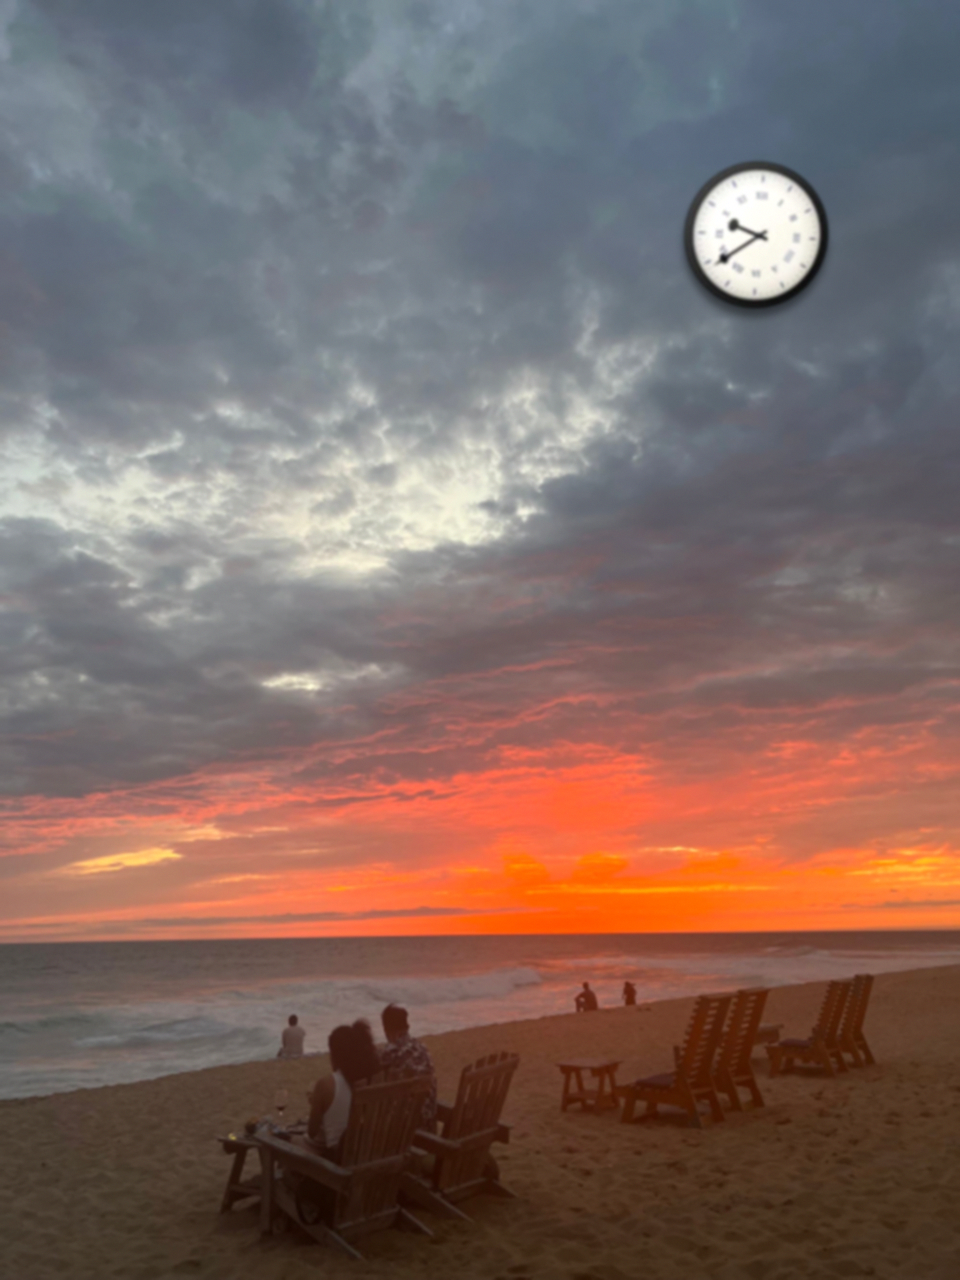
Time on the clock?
9:39
